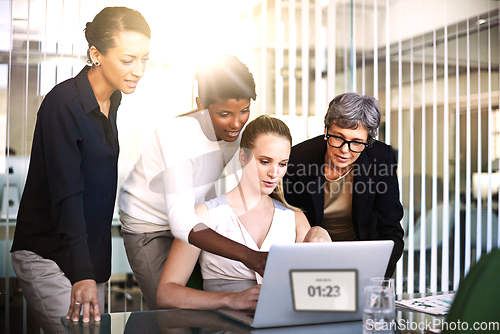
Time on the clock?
1:23
